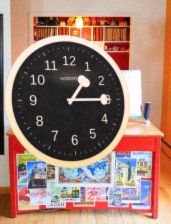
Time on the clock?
1:15
